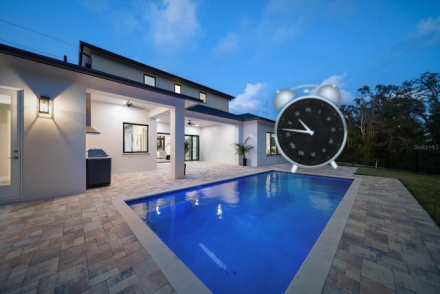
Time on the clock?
10:47
